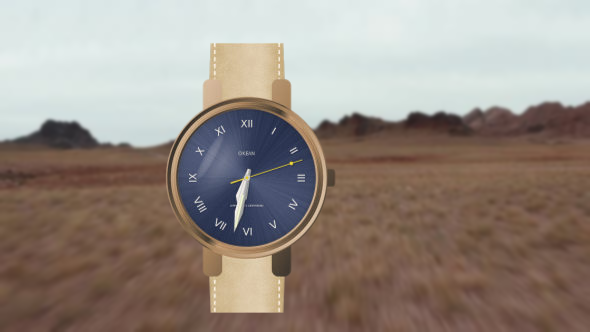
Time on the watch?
6:32:12
